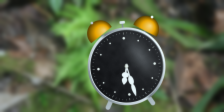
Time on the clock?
6:28
